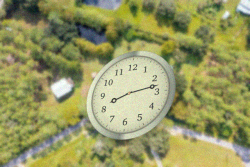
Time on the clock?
8:13
